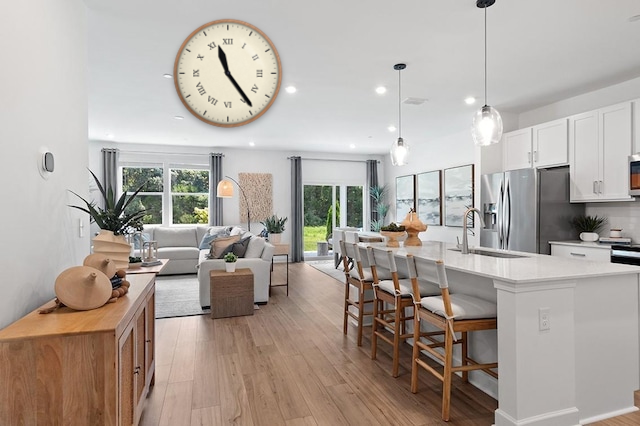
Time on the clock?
11:24
